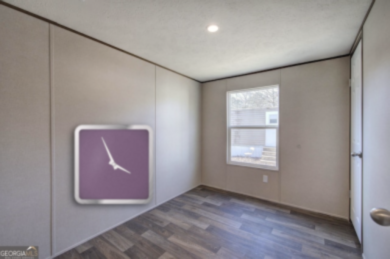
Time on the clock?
3:56
